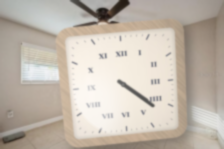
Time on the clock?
4:22
